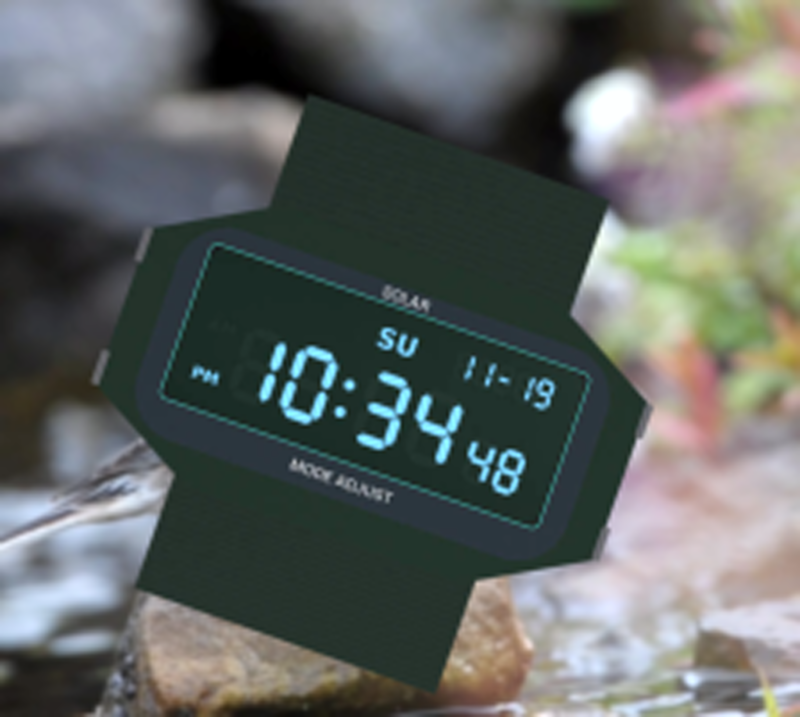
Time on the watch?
10:34:48
